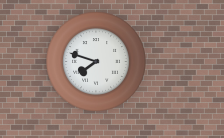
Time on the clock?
7:48
